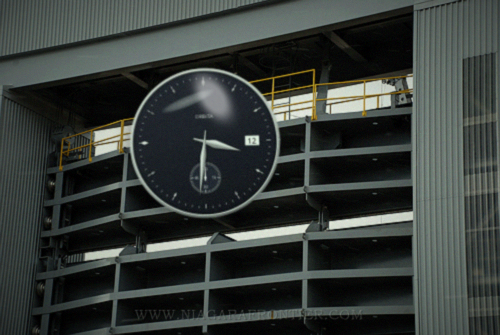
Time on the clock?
3:31
